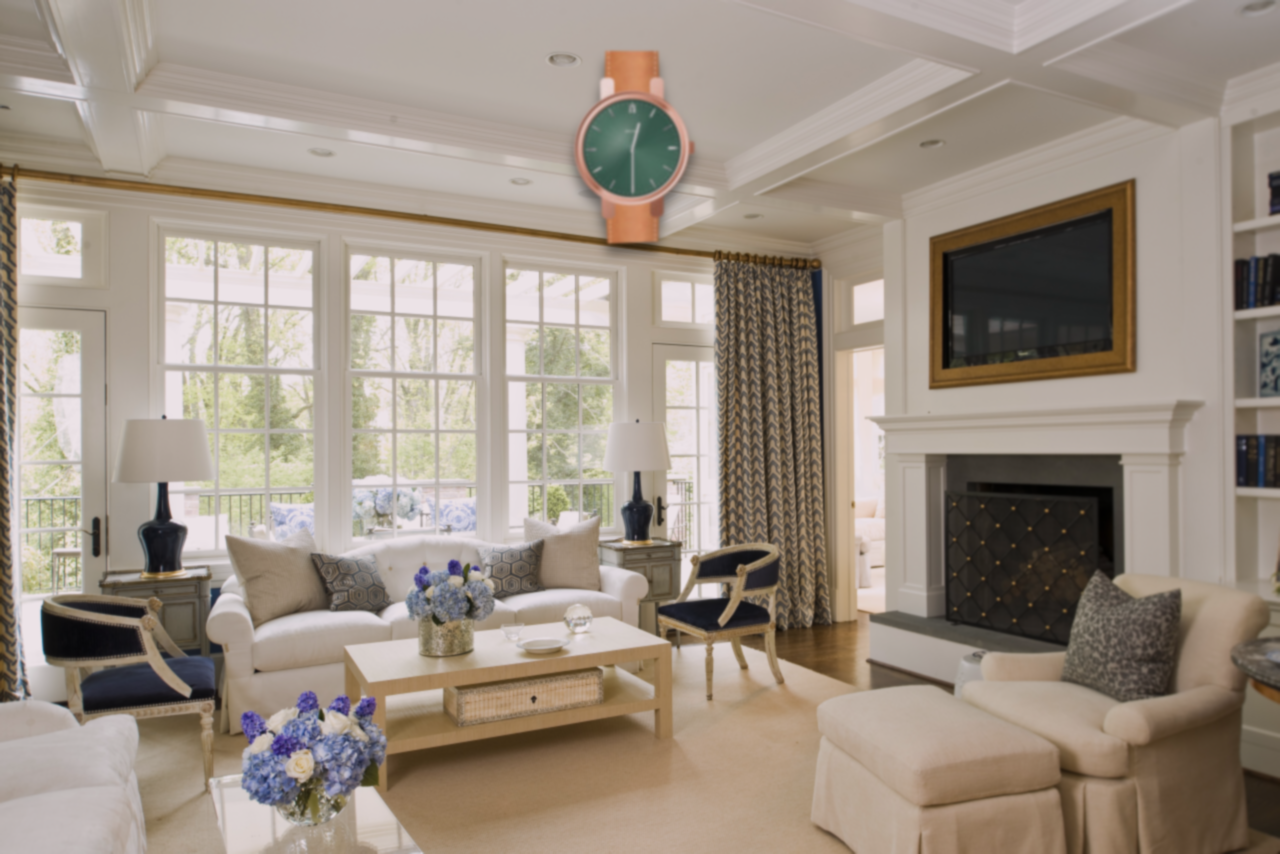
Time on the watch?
12:30
